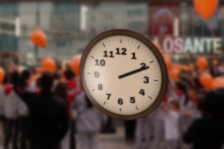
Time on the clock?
2:11
